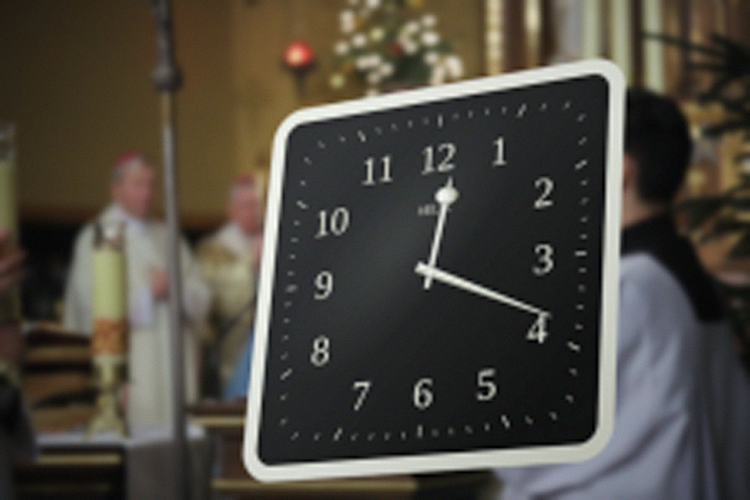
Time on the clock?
12:19
